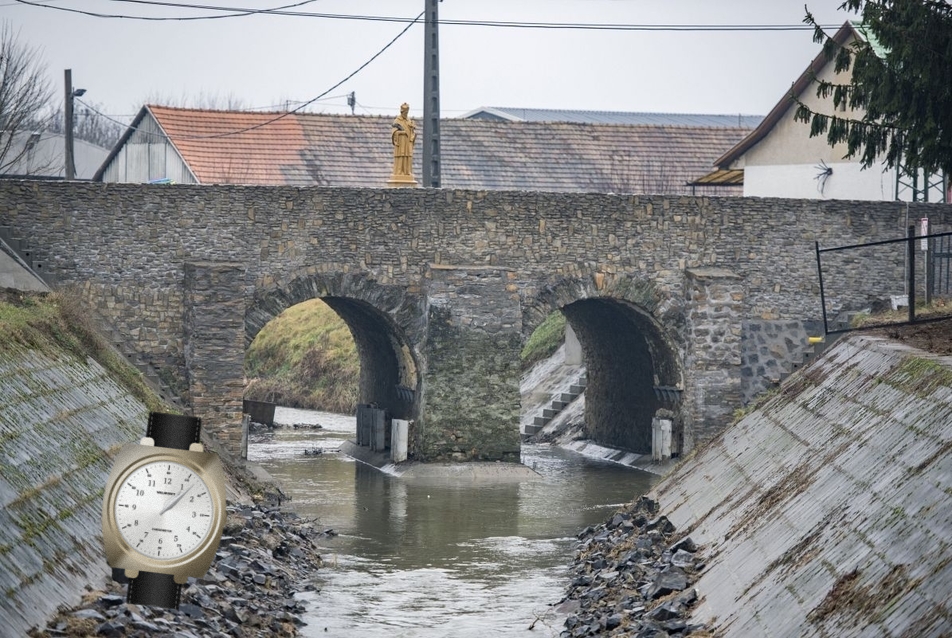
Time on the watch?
1:07
